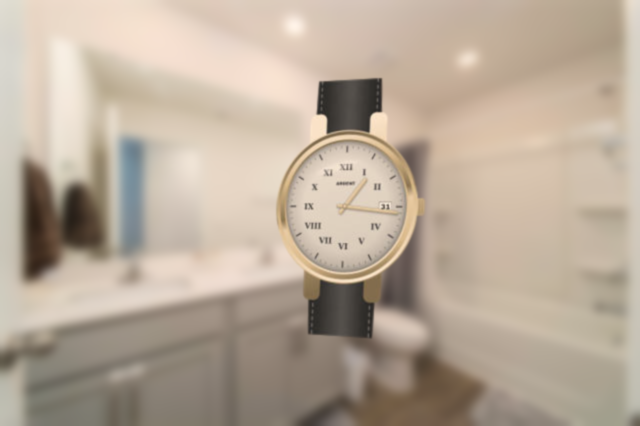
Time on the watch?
1:16
